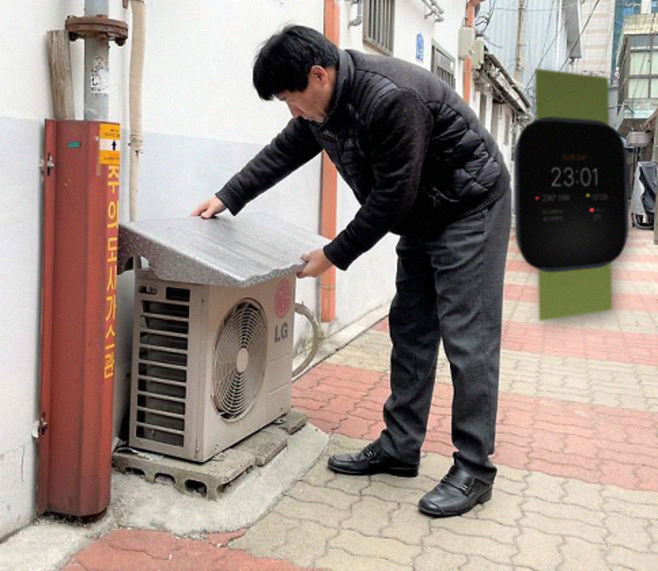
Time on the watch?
23:01
